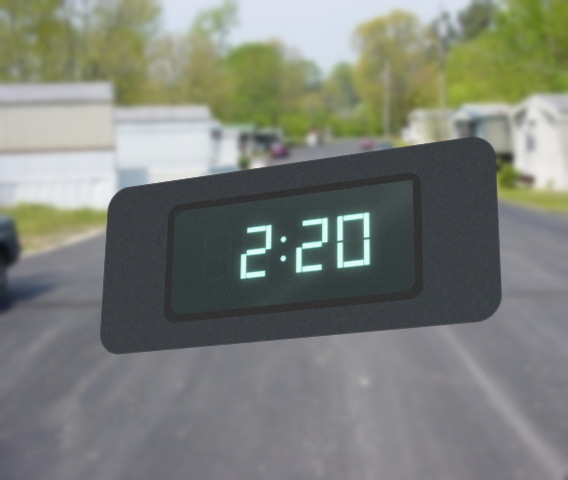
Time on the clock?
2:20
